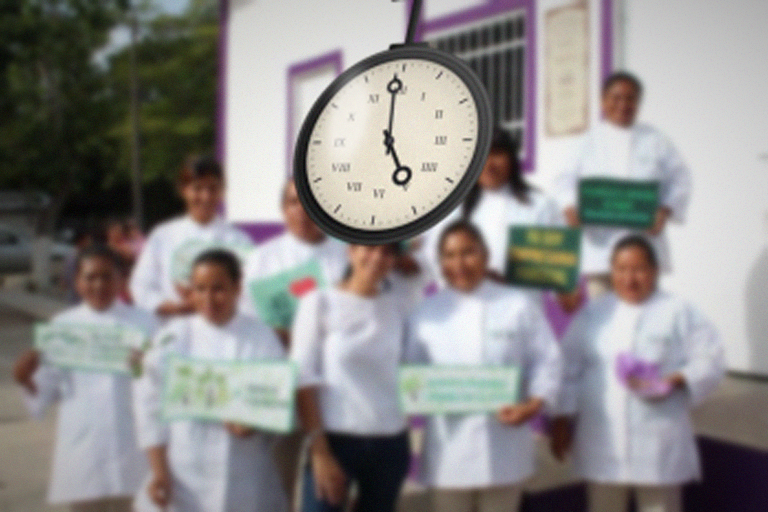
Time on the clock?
4:59
